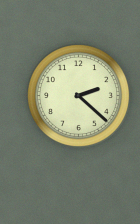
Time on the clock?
2:22
